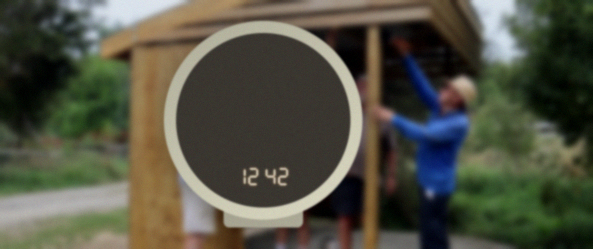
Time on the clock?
12:42
